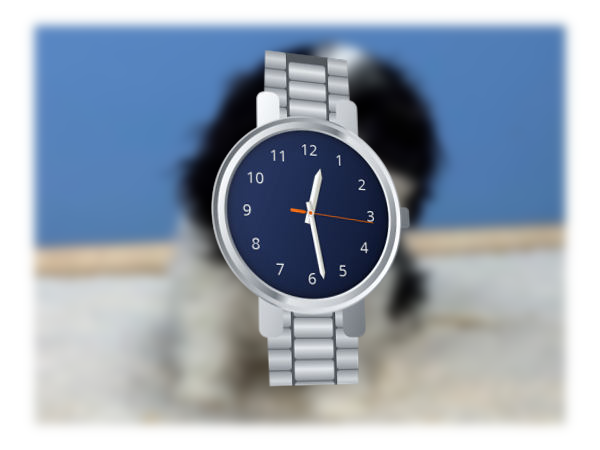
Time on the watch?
12:28:16
